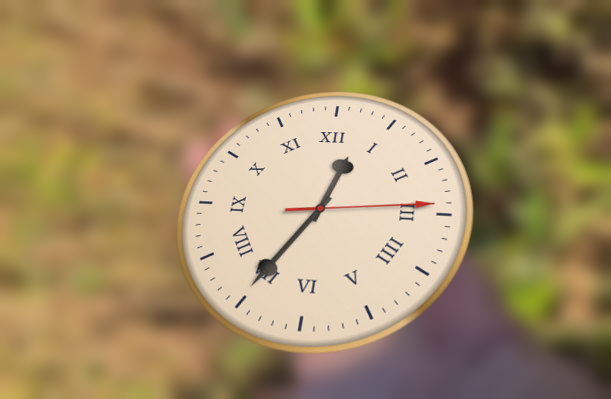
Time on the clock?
12:35:14
